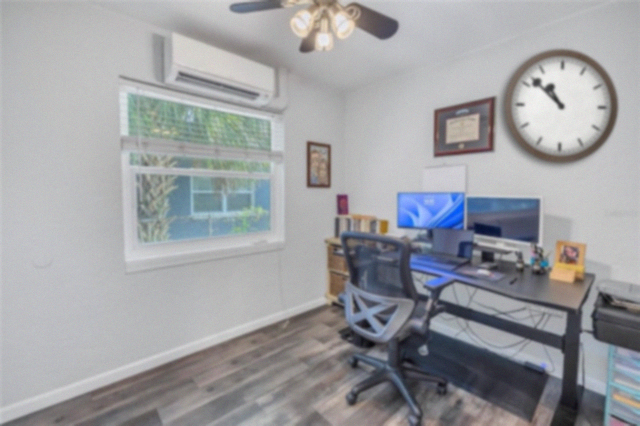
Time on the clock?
10:52
